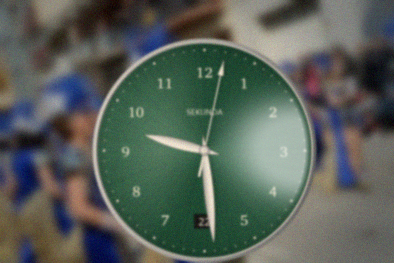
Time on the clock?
9:29:02
